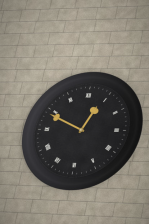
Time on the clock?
12:49
